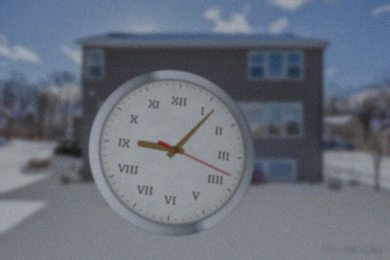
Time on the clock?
9:06:18
